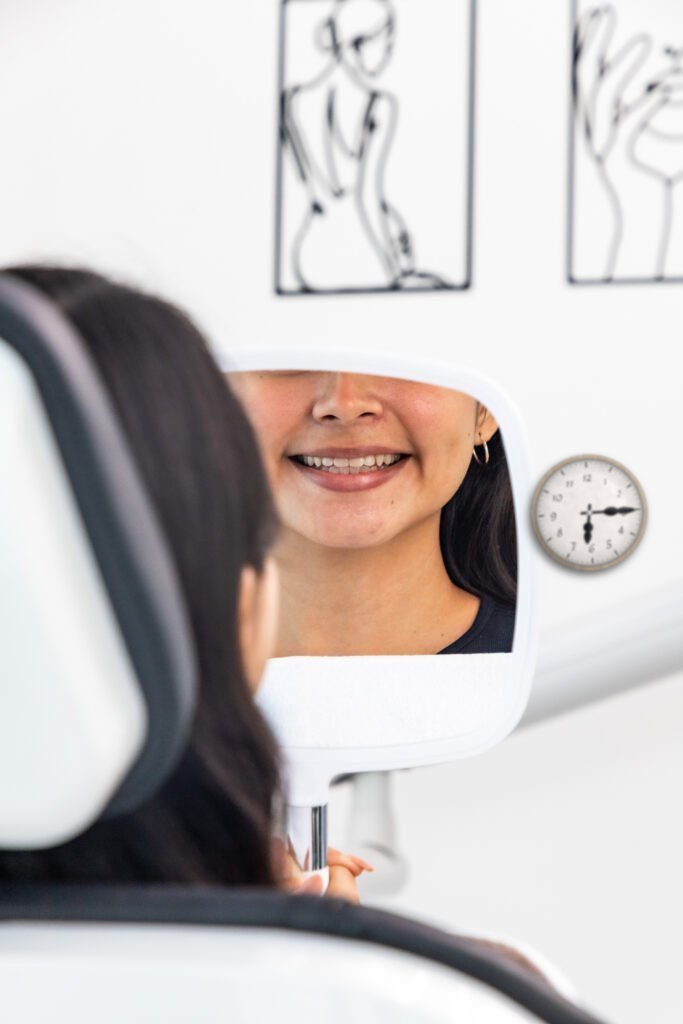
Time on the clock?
6:15
